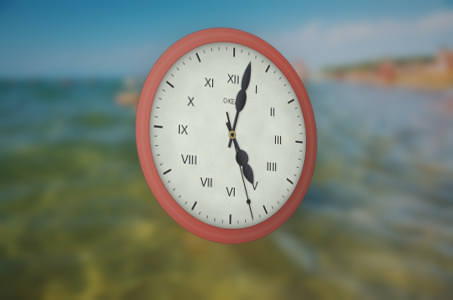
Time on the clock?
5:02:27
